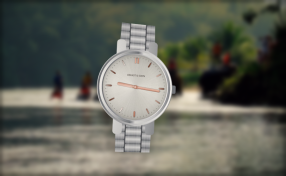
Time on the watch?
9:16
